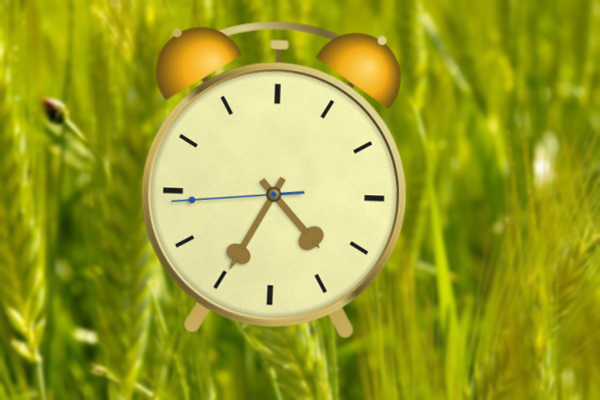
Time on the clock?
4:34:44
